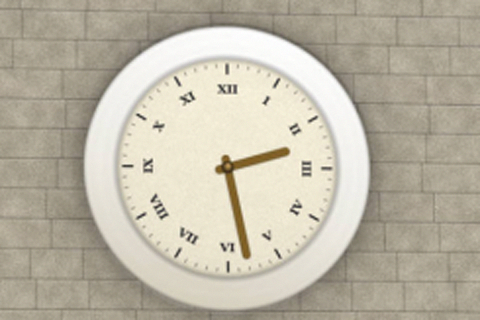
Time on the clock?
2:28
